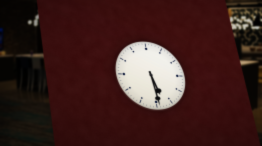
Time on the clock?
5:29
